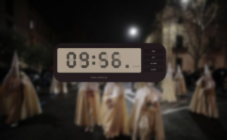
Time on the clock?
9:56
